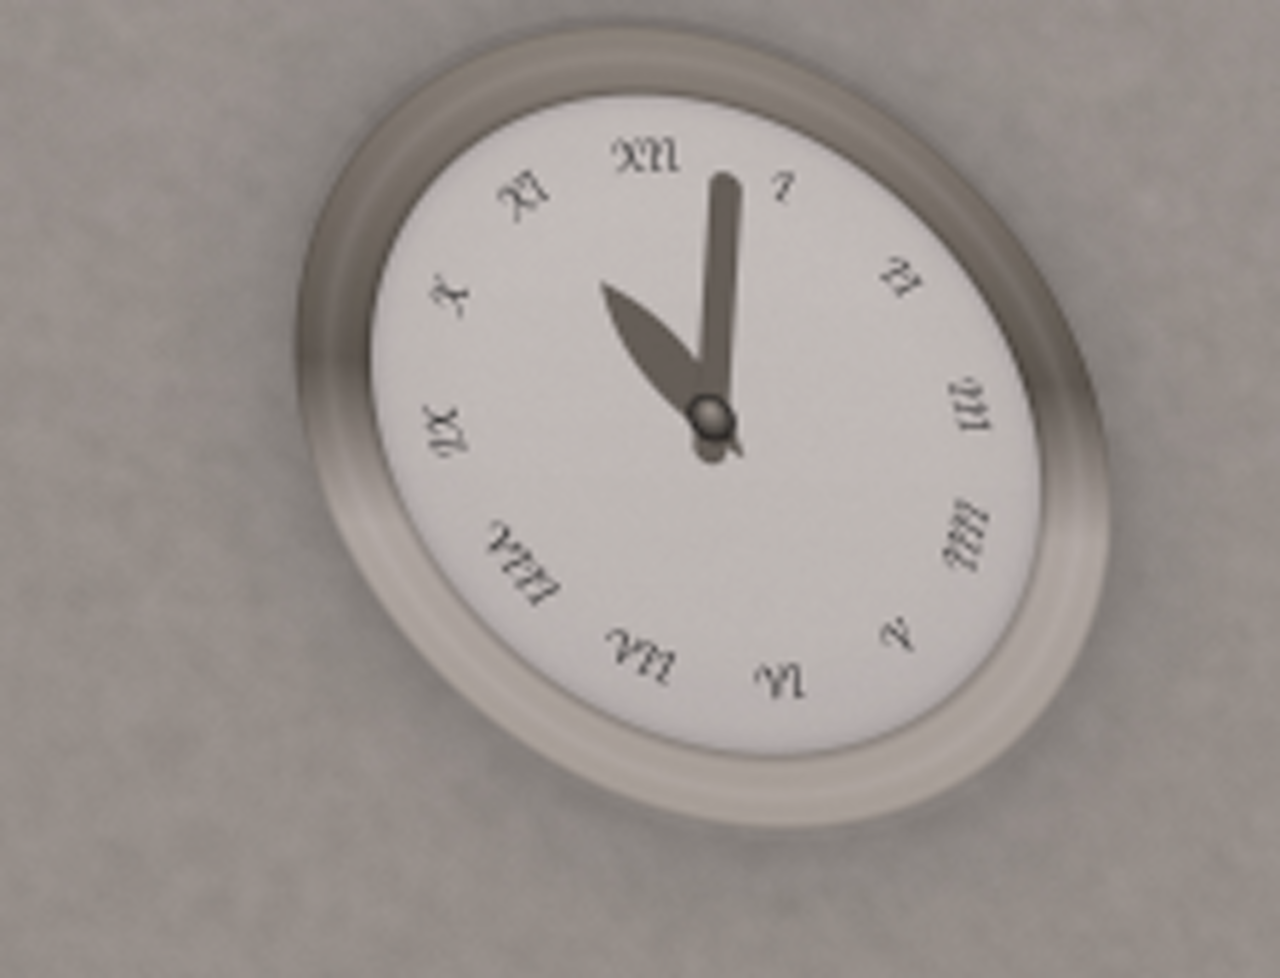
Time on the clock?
11:03
